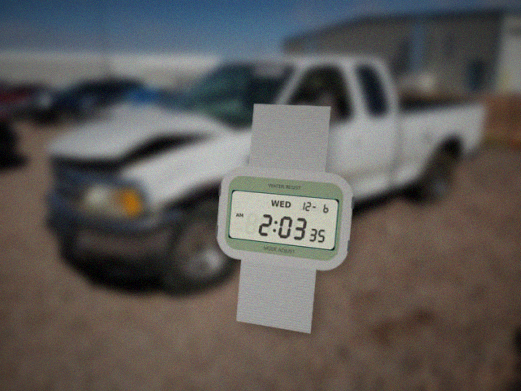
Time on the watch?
2:03:35
